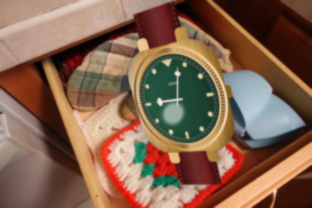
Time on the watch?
9:03
